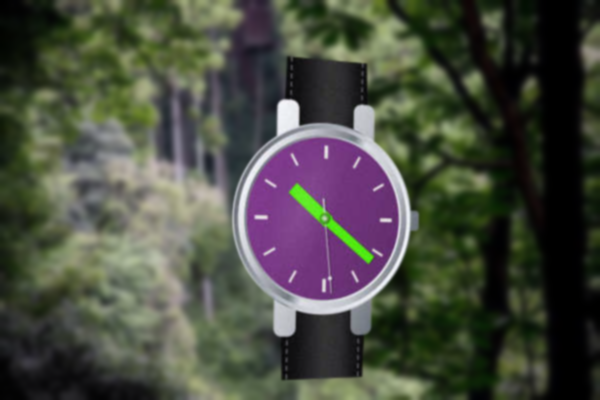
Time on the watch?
10:21:29
